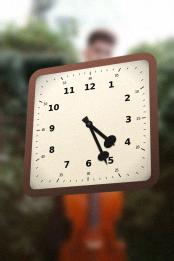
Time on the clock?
4:26
